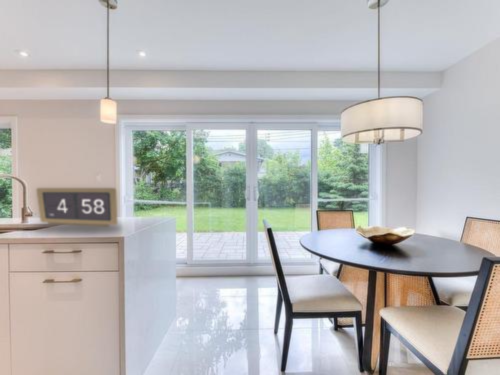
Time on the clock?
4:58
